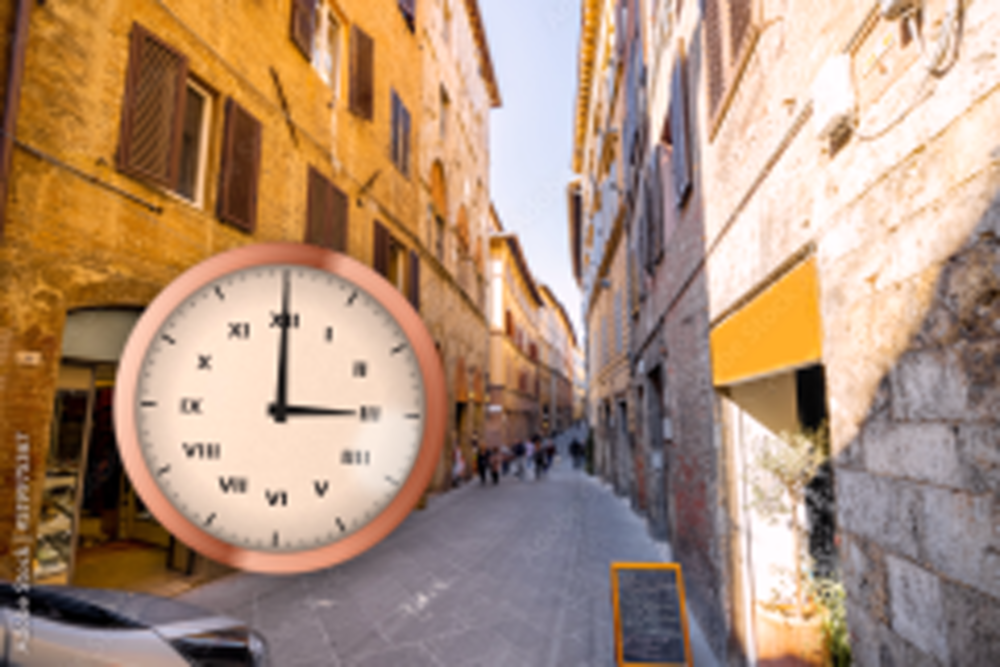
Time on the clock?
3:00
